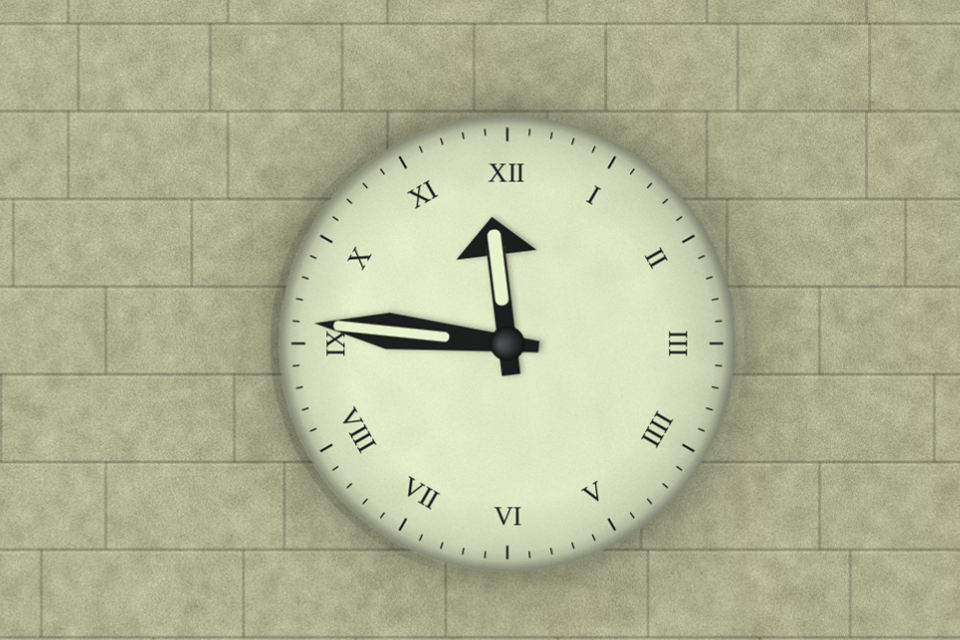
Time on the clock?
11:46
